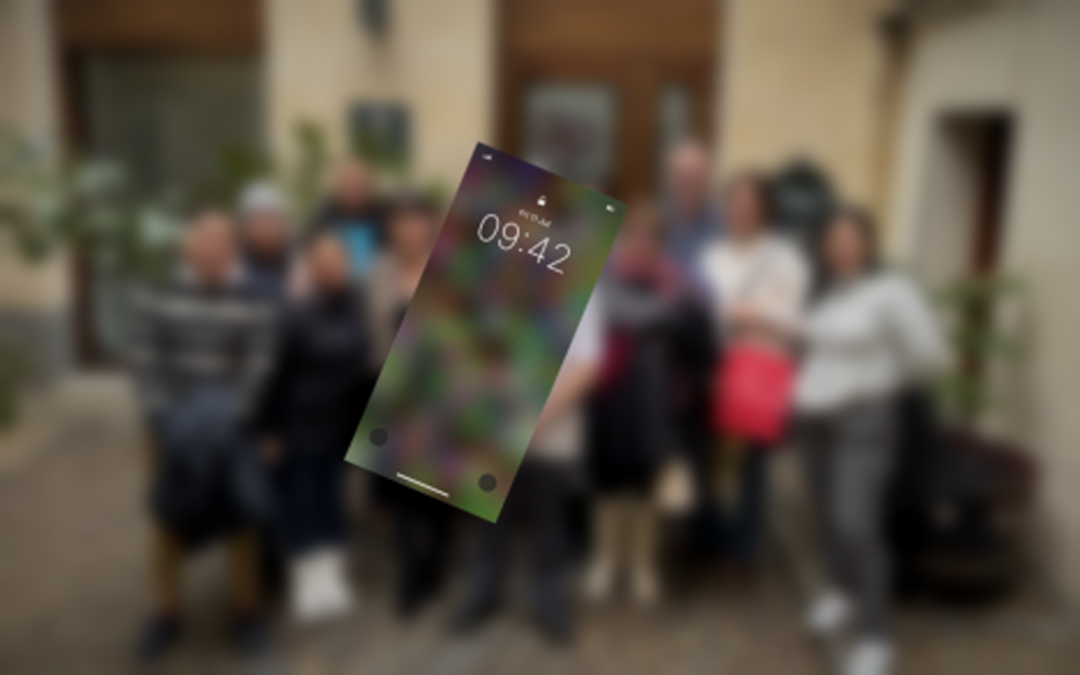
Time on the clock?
9:42
